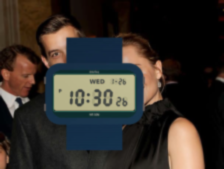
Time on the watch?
10:30:26
